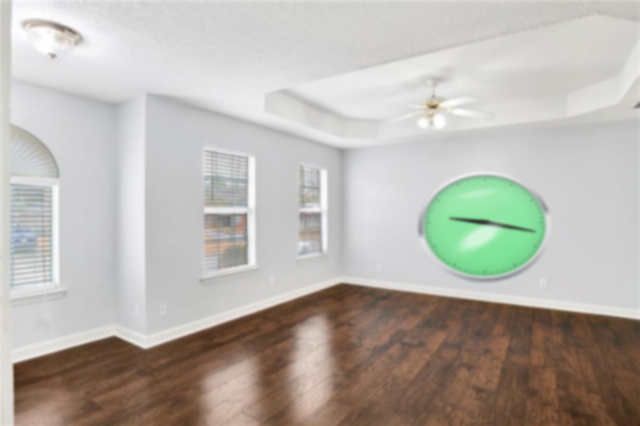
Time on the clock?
9:17
